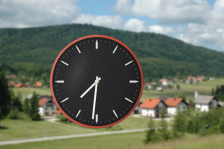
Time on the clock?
7:31
